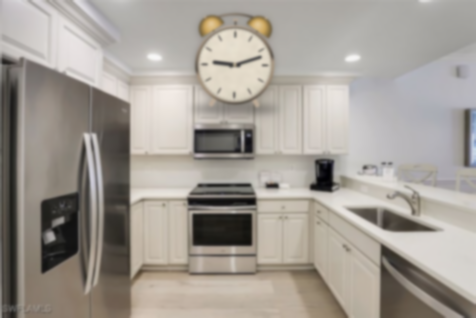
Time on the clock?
9:12
